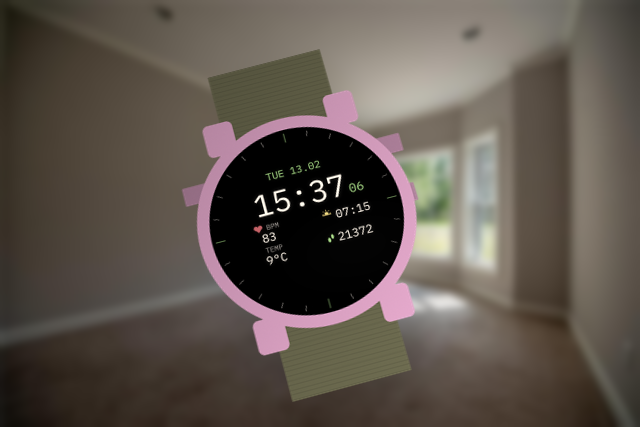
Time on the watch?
15:37:06
